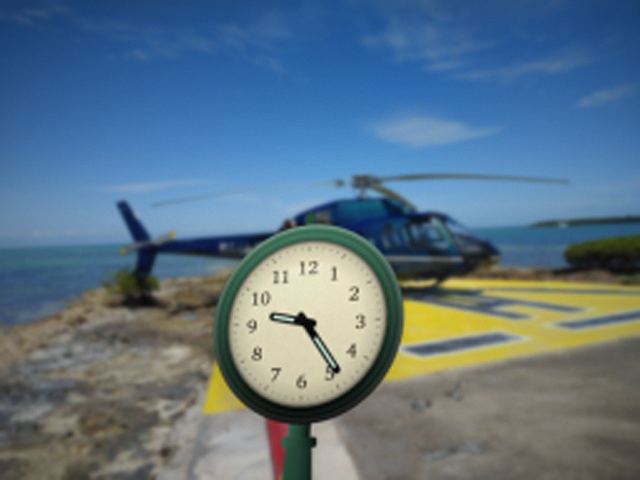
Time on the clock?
9:24
